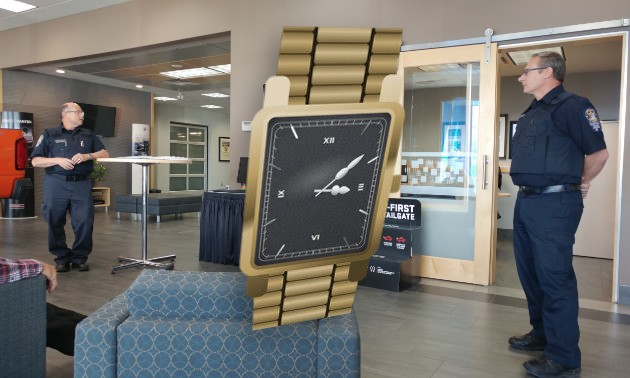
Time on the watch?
3:08
